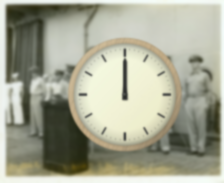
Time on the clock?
12:00
